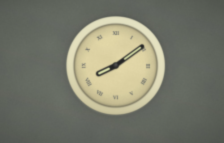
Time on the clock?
8:09
